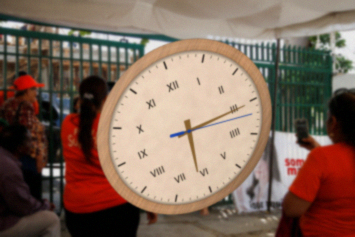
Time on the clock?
6:15:17
